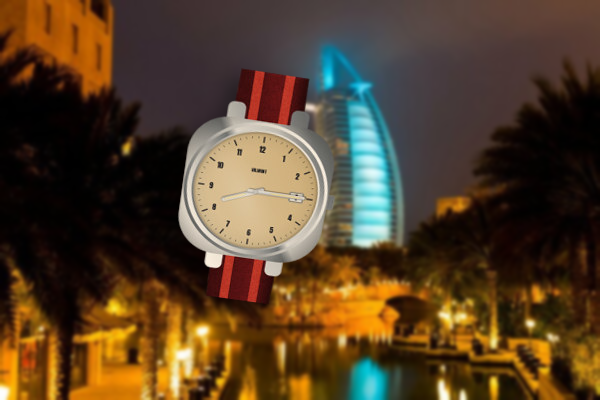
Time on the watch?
8:15
